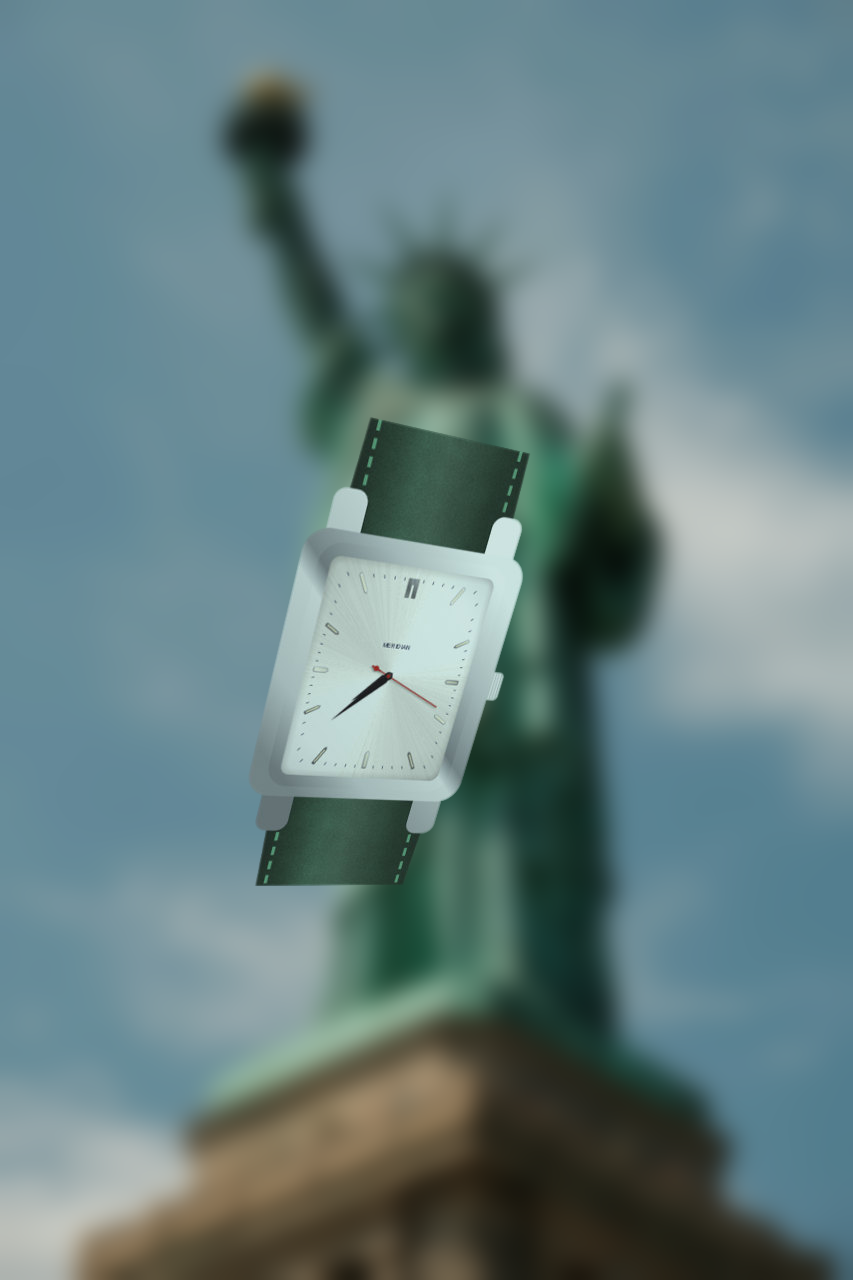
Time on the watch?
7:37:19
